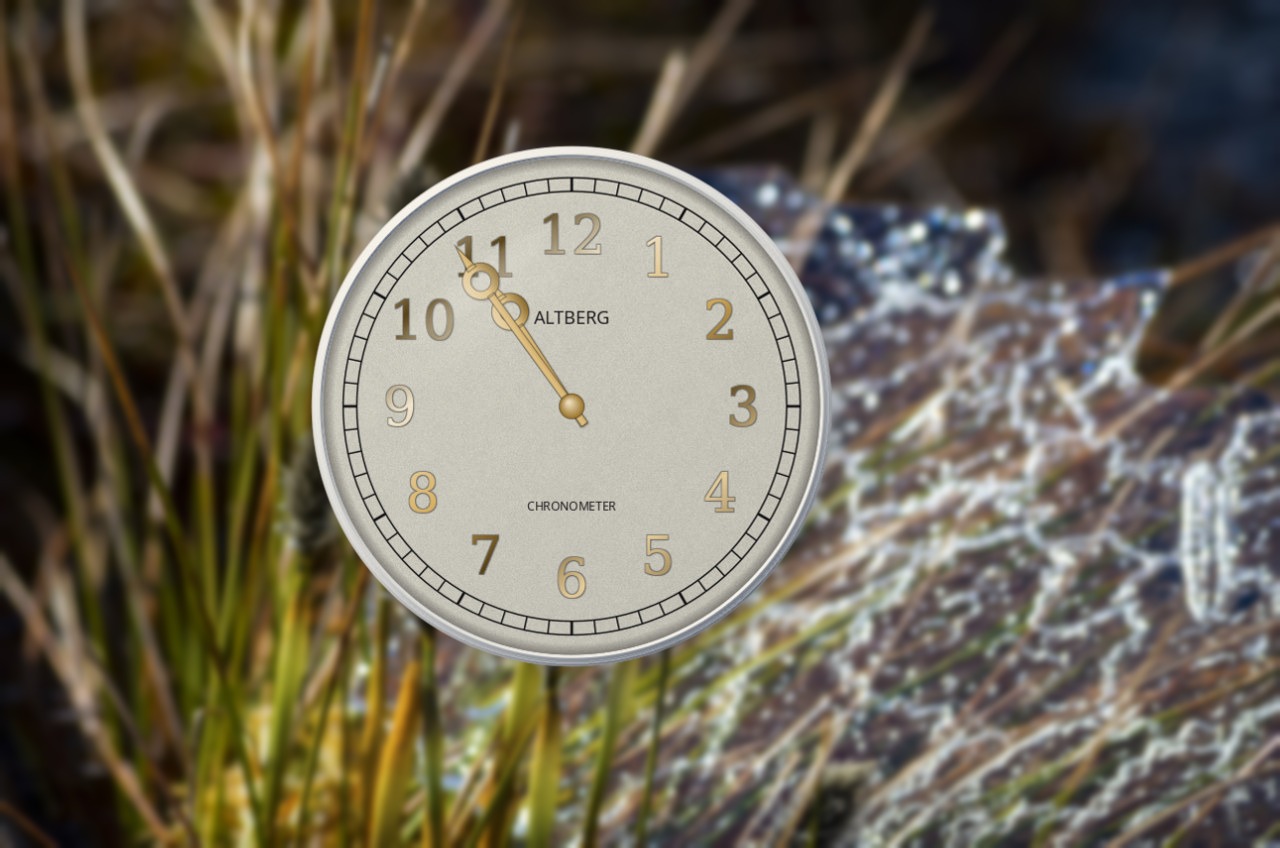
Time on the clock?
10:54
